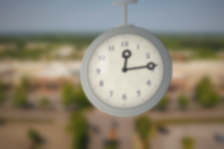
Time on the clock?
12:14
